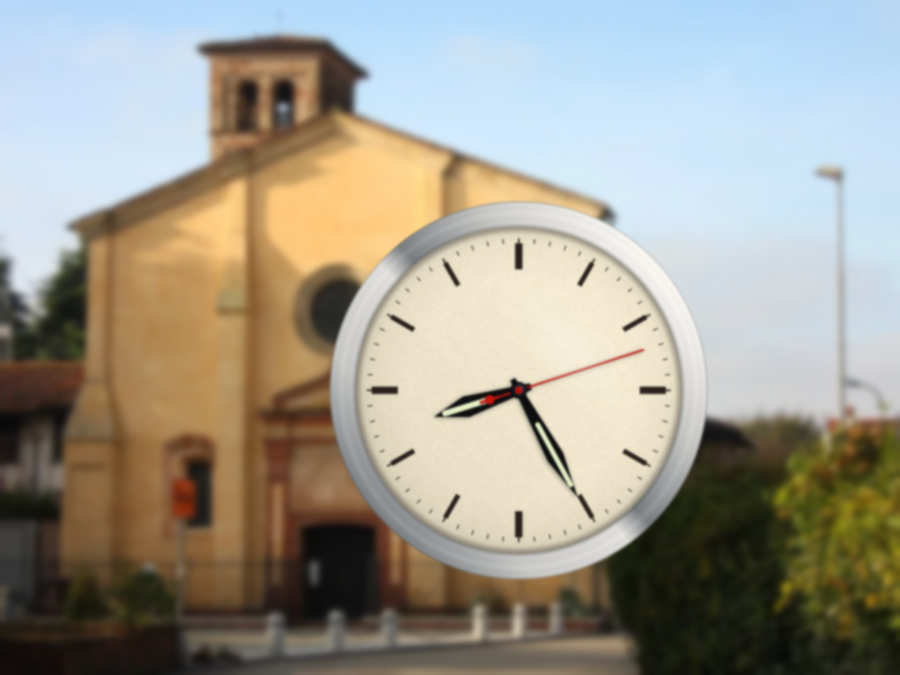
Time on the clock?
8:25:12
